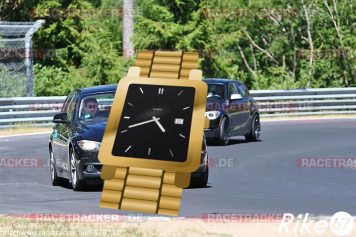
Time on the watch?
4:41
